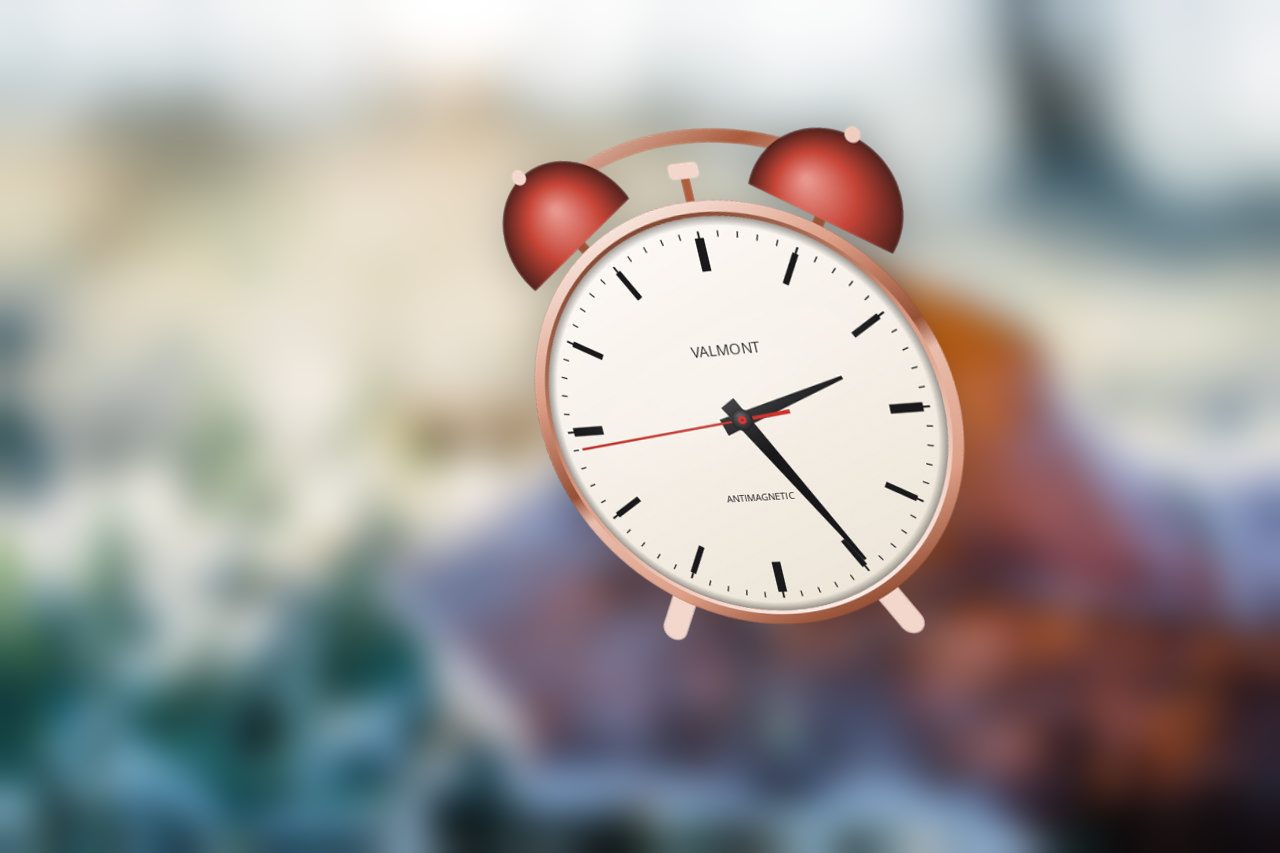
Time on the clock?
2:24:44
